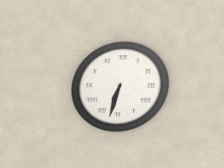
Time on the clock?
6:32
